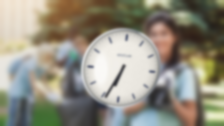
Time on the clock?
6:34
